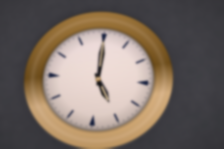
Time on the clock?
5:00
